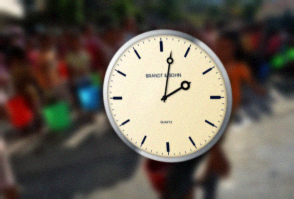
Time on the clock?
2:02
